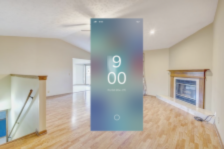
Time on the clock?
9:00
